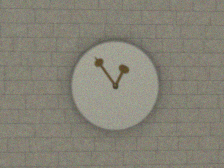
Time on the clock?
12:54
